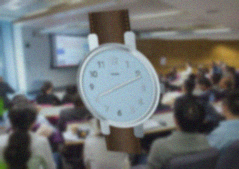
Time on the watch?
8:11
